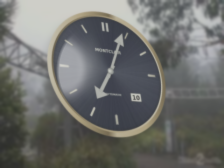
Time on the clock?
7:04
